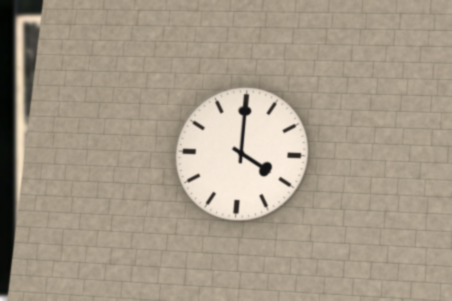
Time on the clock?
4:00
